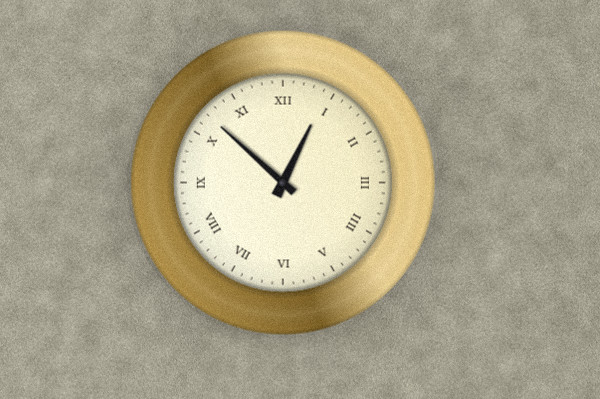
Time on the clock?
12:52
